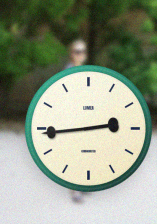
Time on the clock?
2:44
